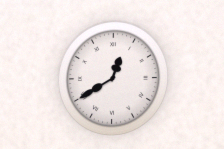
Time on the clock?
12:40
